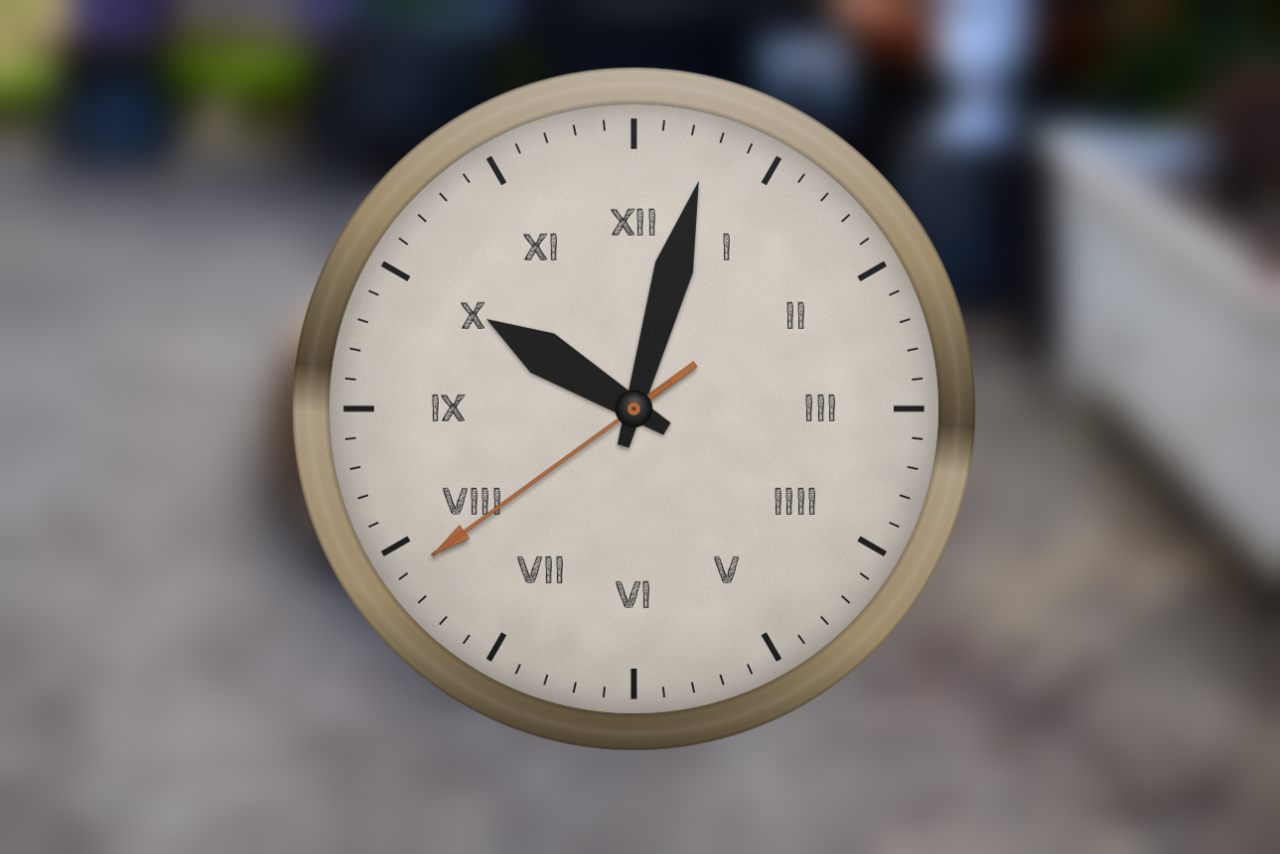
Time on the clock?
10:02:39
